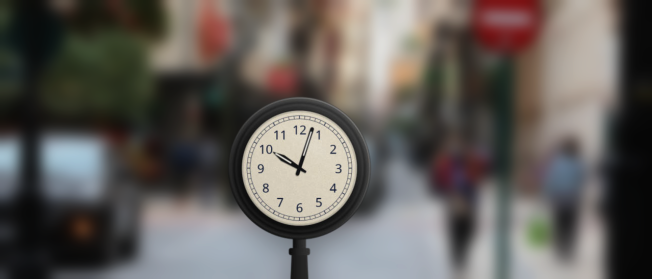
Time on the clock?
10:03
